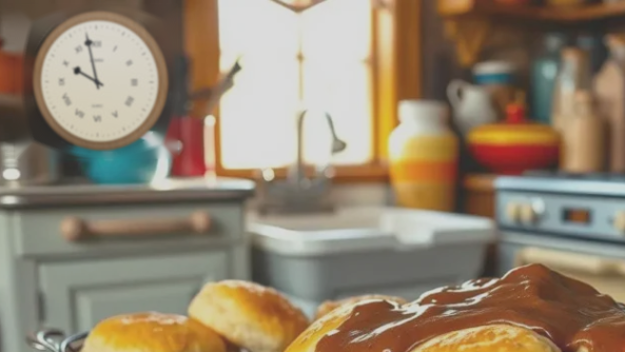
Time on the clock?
9:58
